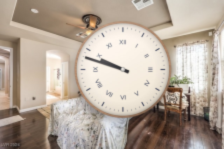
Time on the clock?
9:48
